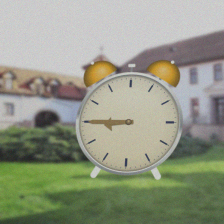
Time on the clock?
8:45
